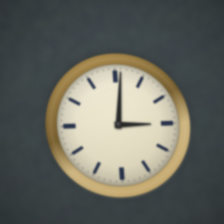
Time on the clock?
3:01
